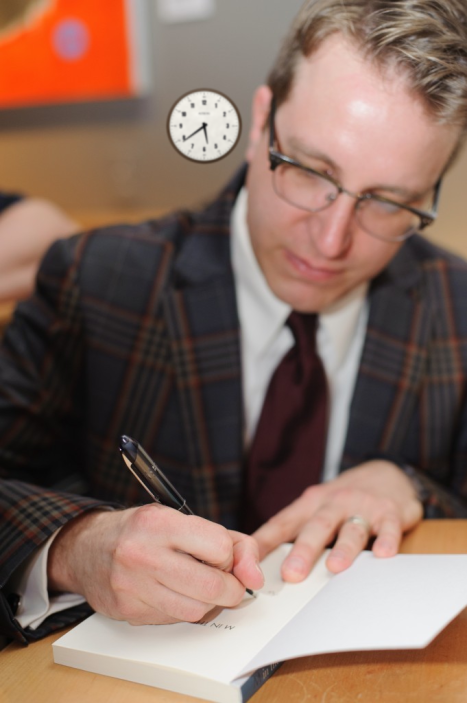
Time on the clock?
5:39
